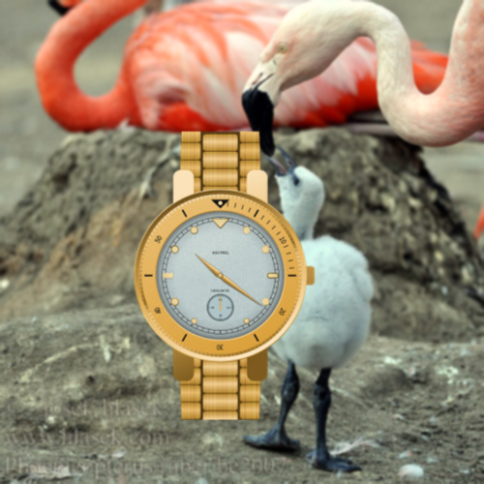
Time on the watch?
10:21
